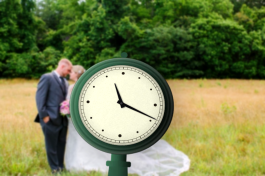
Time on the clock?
11:19
